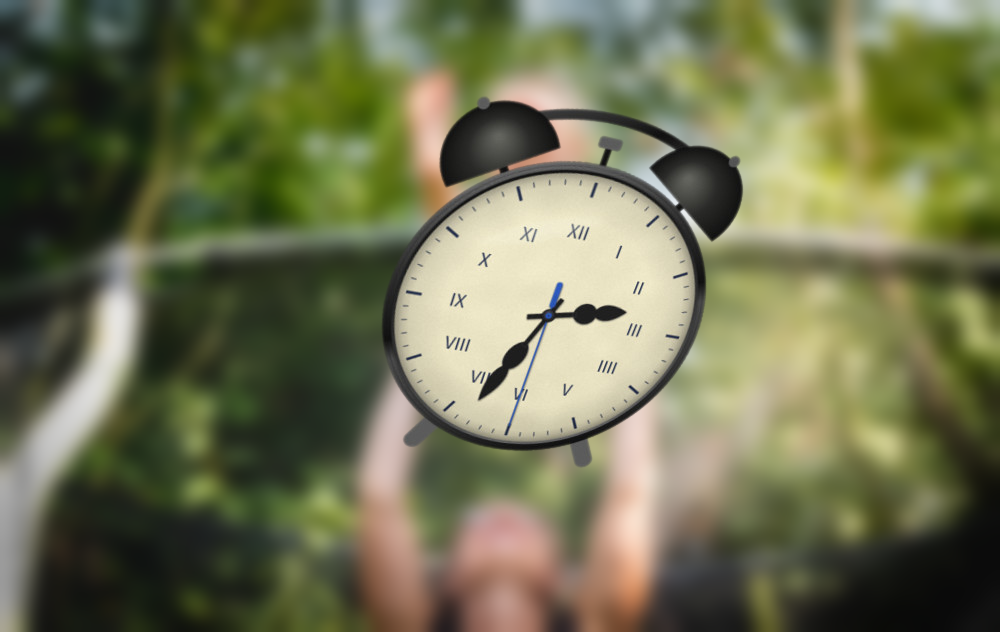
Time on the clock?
2:33:30
